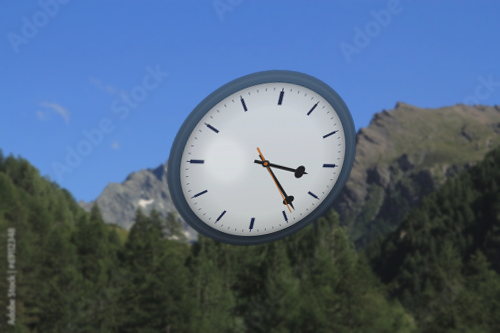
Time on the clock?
3:23:24
